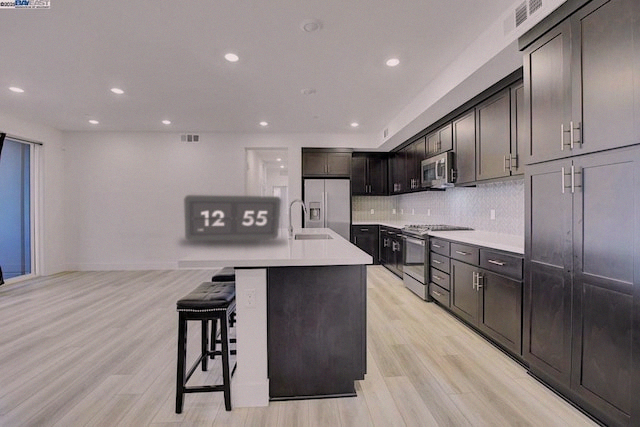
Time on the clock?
12:55
